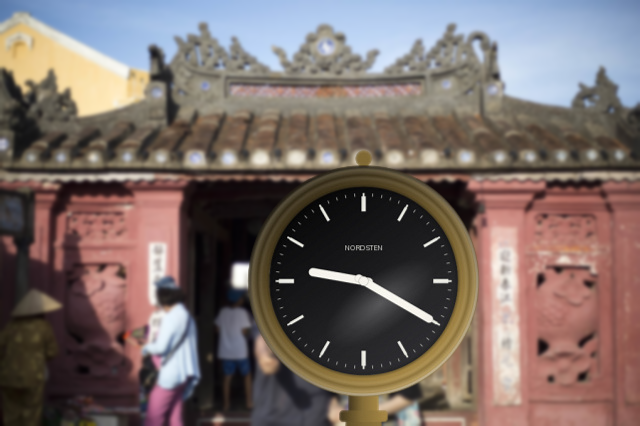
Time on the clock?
9:20
